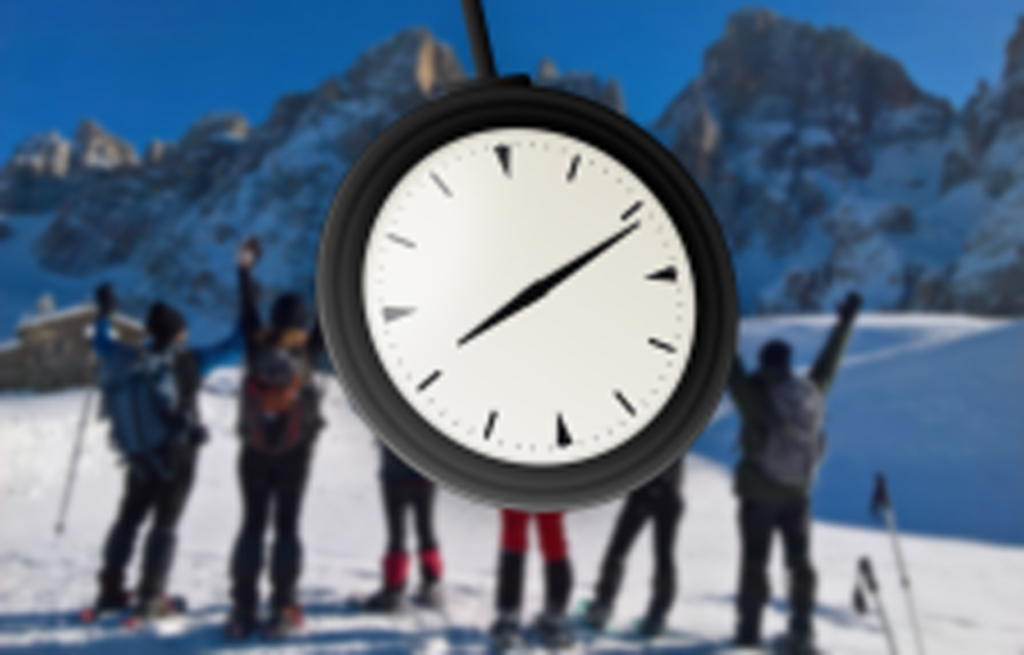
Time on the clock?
8:11
